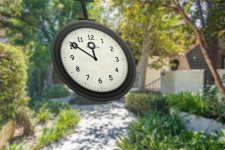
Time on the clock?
11:51
